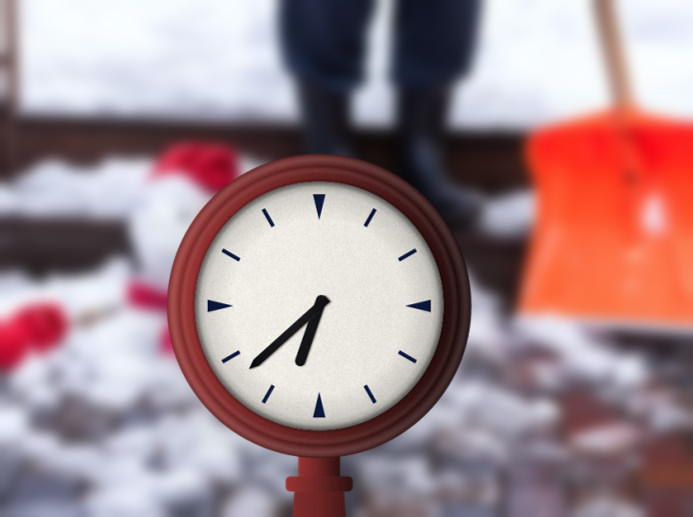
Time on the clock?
6:38
